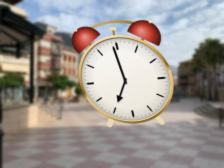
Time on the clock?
6:59
